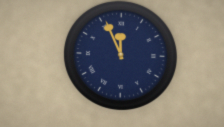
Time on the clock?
11:56
